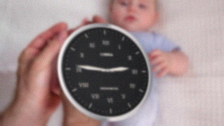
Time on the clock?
2:46
